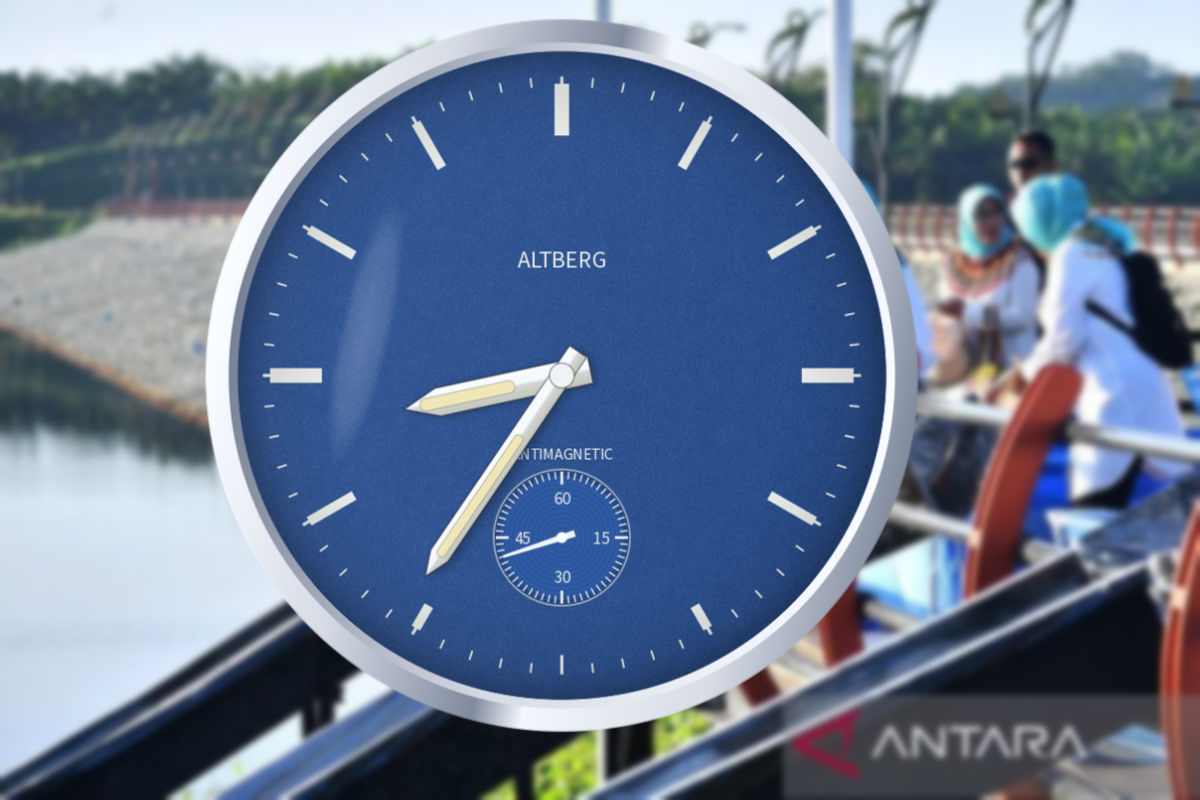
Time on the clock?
8:35:42
